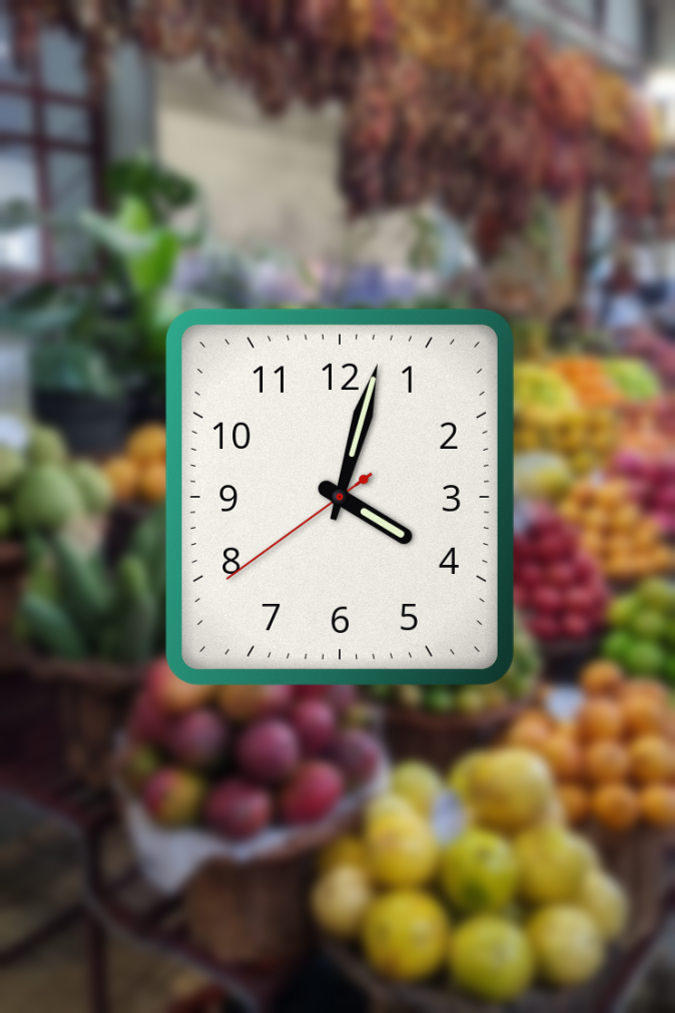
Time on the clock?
4:02:39
